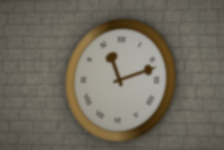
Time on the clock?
11:12
